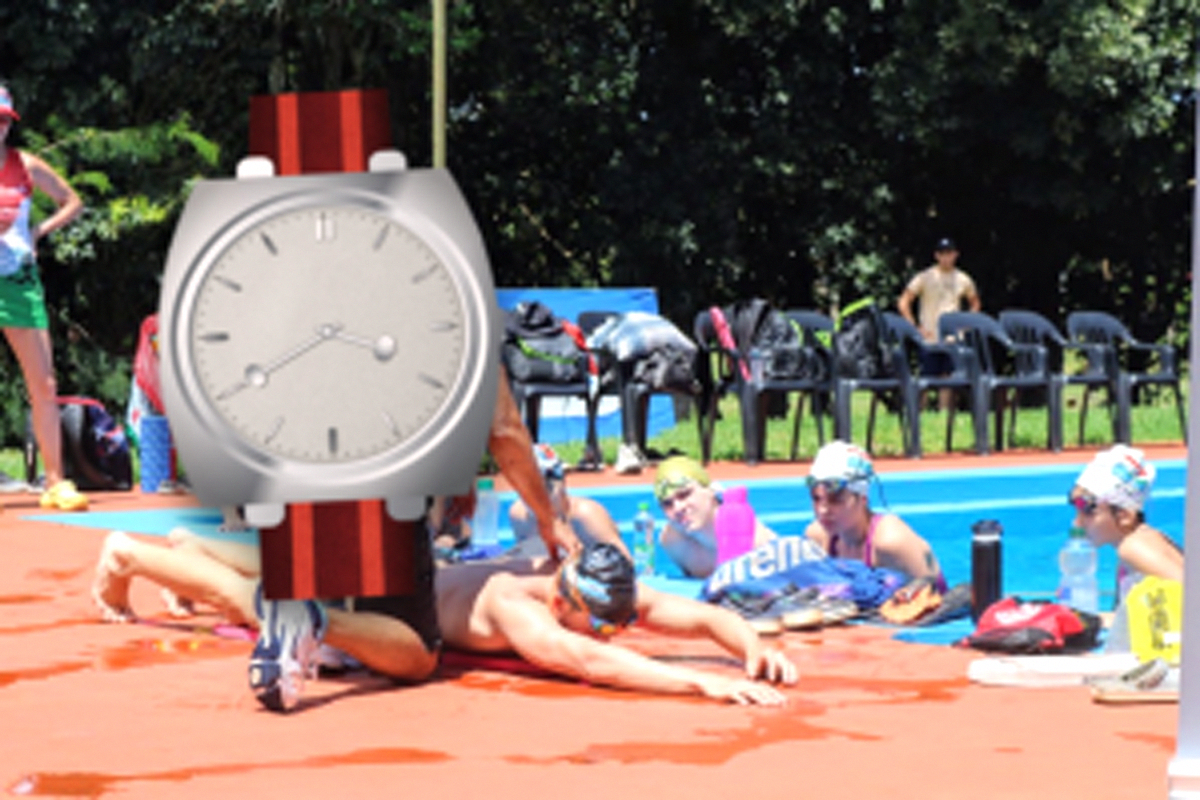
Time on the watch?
3:40
